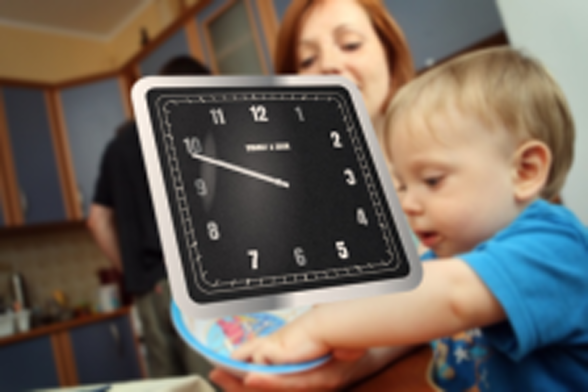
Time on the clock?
9:49
